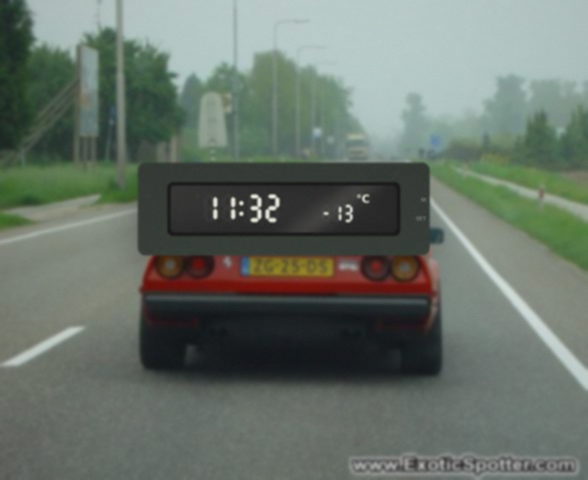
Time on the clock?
11:32
